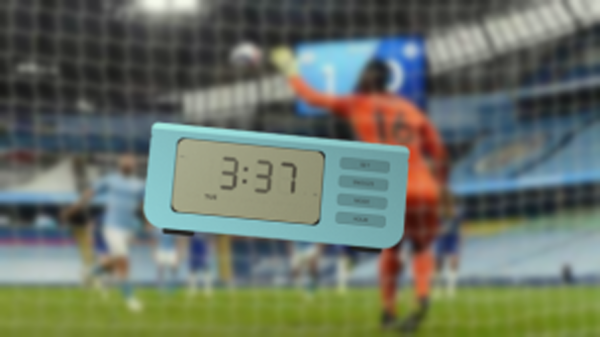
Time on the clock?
3:37
